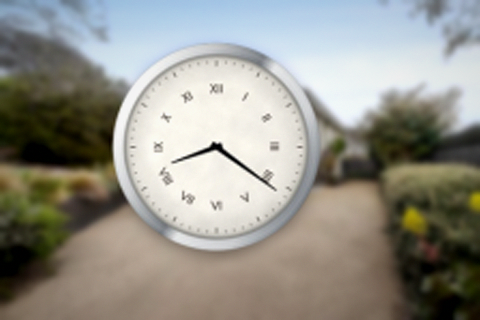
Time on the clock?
8:21
